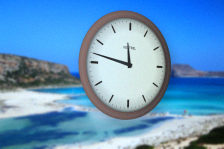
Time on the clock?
11:47
